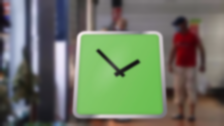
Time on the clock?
1:53
